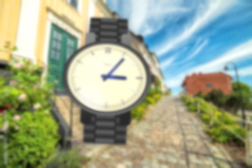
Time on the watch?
3:06
